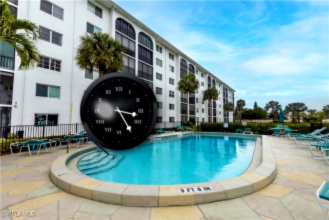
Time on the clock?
3:25
